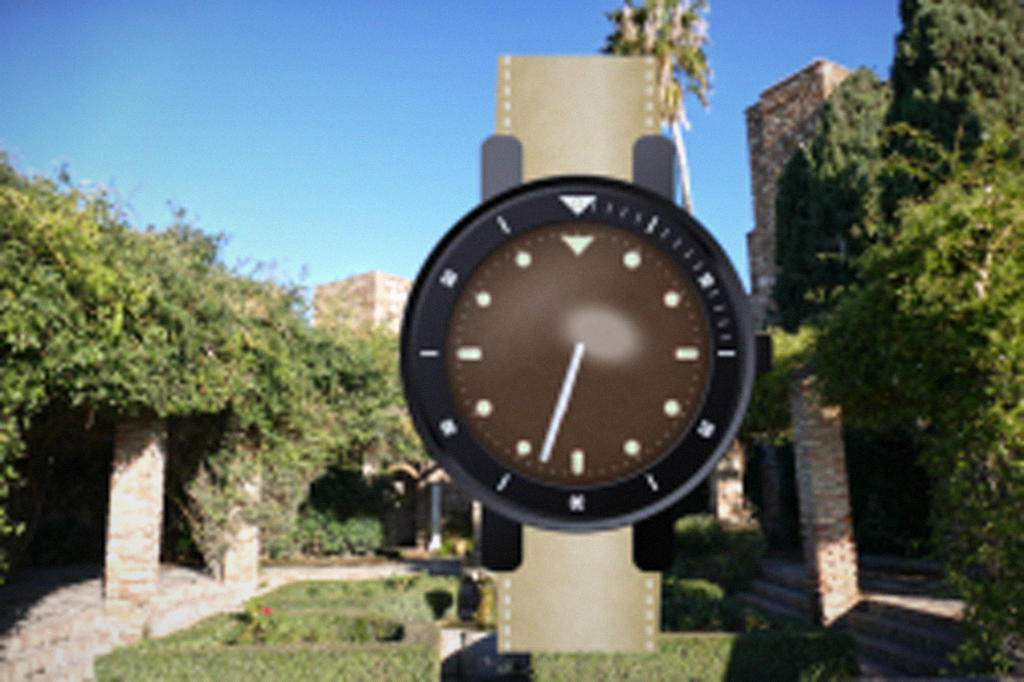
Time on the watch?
6:33
